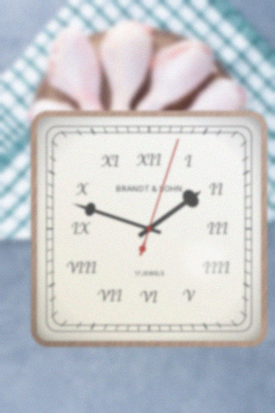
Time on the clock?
1:48:03
